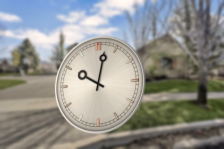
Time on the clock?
10:02
